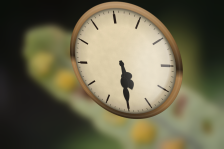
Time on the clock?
5:30
